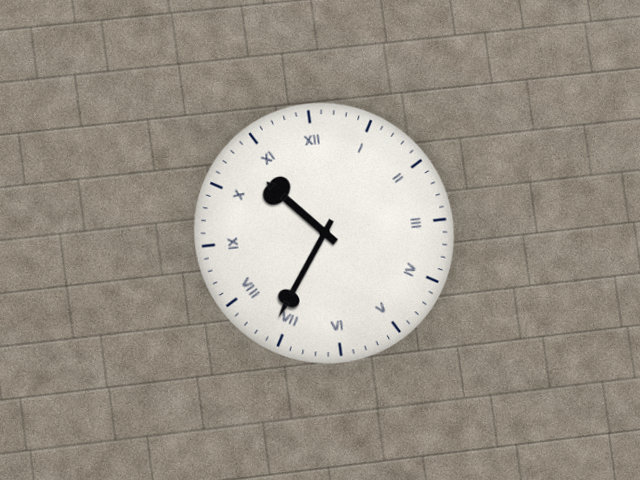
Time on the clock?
10:36
